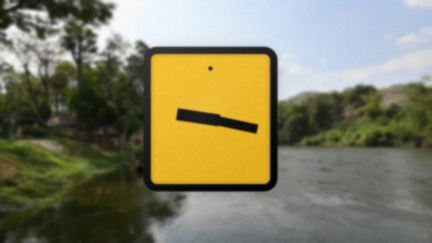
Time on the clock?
9:17
